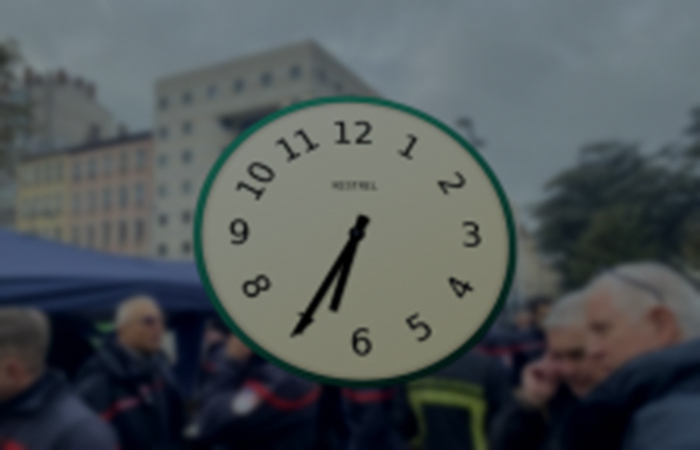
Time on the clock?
6:35
